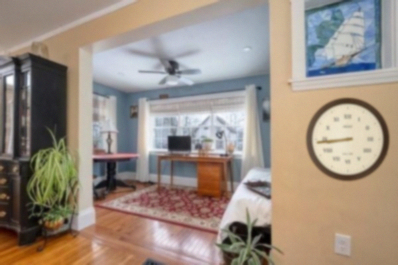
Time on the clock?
8:44
